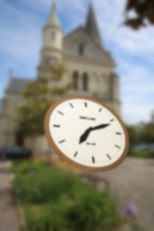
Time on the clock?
7:11
